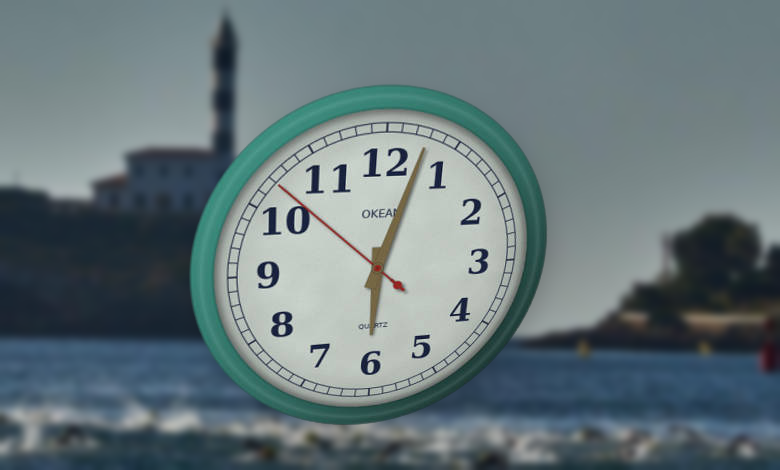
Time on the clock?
6:02:52
